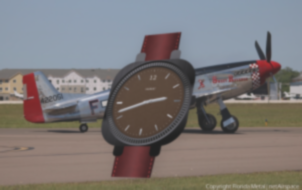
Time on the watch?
2:42
